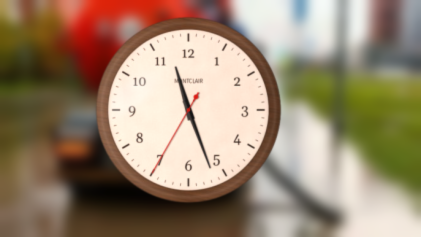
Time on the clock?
11:26:35
